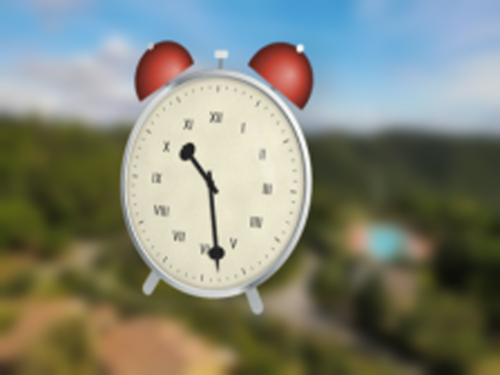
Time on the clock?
10:28
